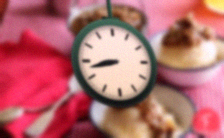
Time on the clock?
8:43
